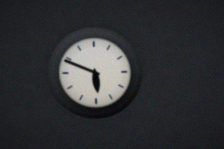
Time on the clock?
5:49
